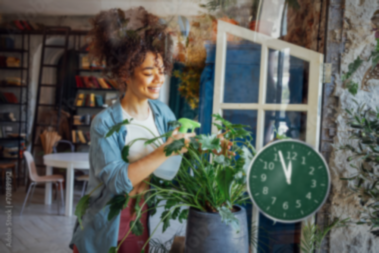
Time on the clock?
11:56
